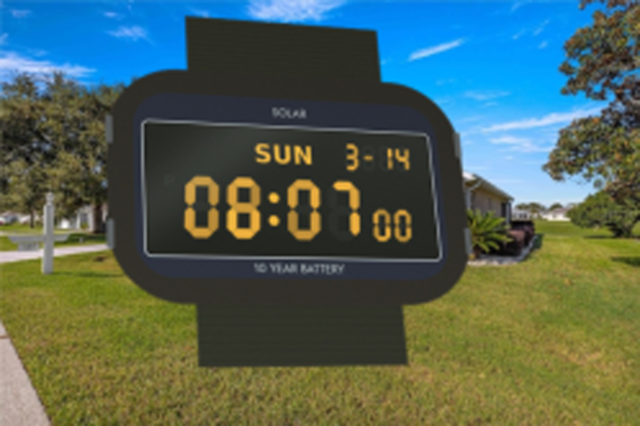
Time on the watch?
8:07:00
